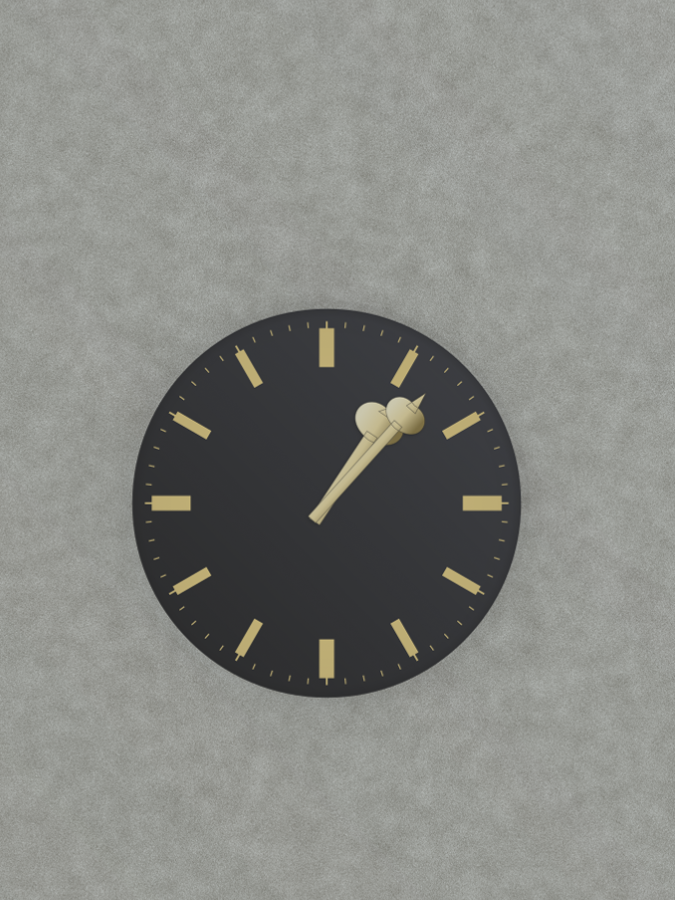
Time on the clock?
1:07
